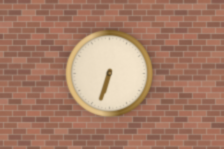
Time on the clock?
6:33
